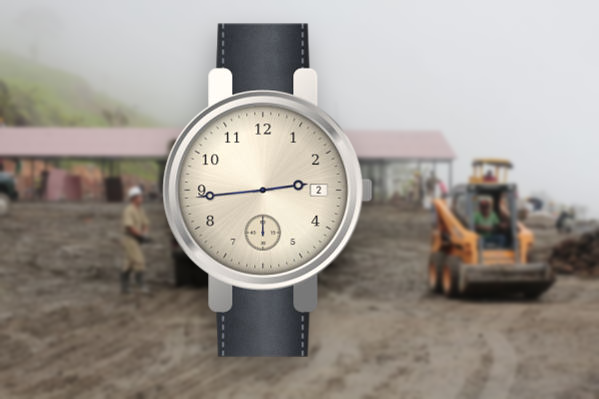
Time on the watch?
2:44
